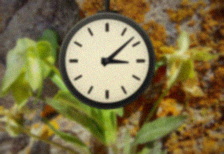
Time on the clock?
3:08
